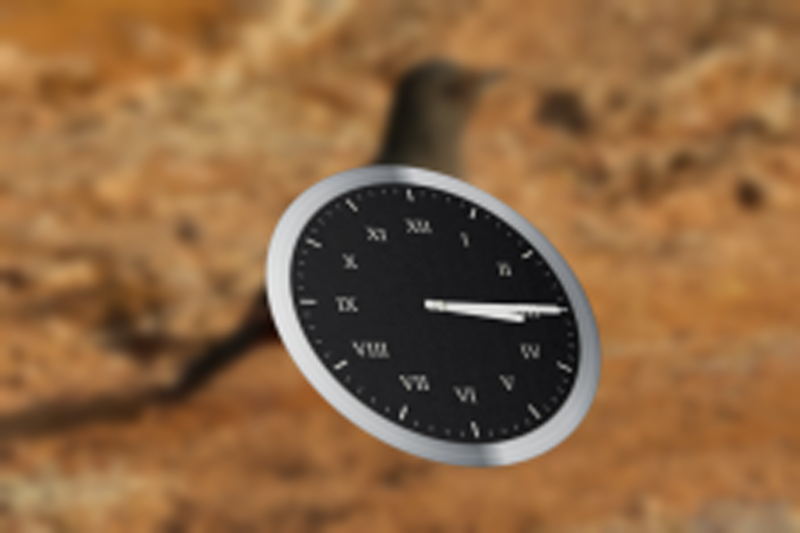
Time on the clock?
3:15
